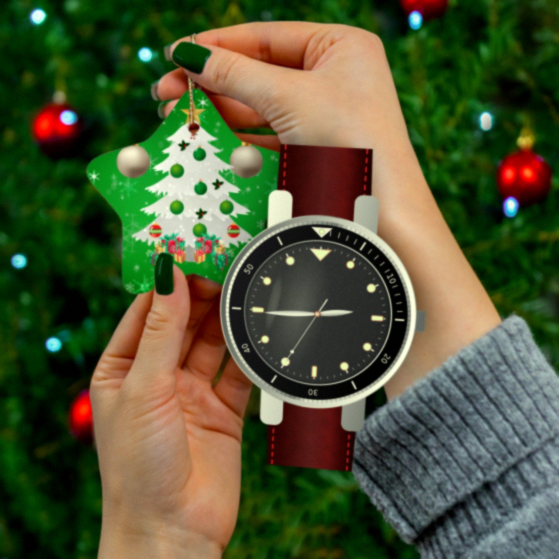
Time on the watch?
2:44:35
